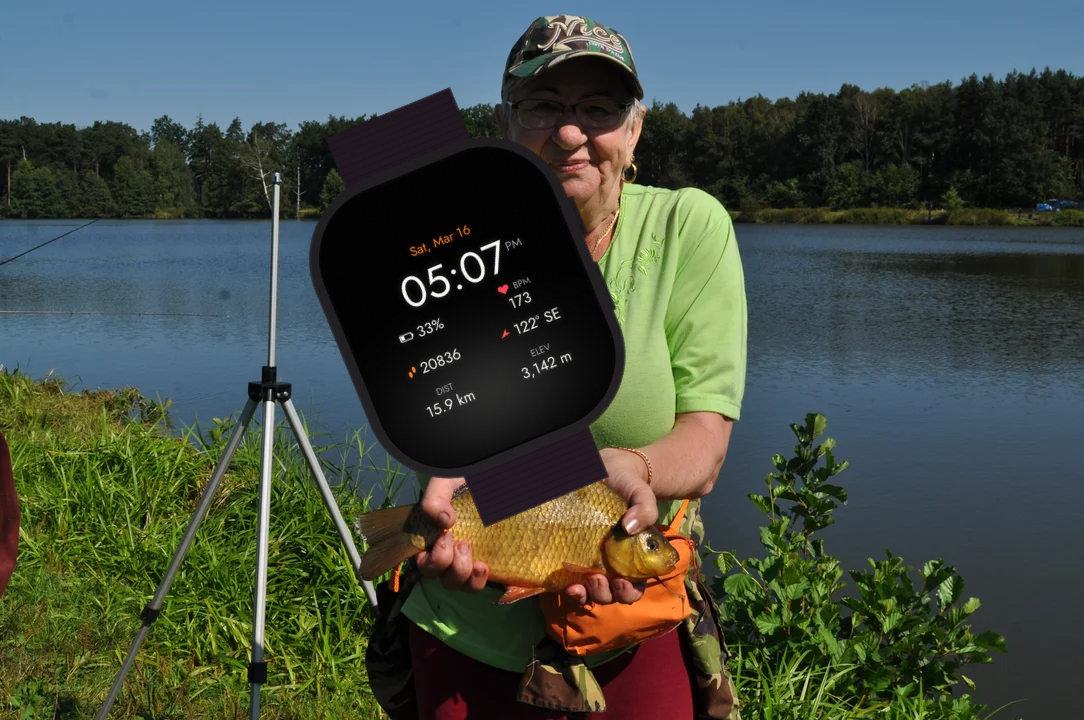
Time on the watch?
5:07
